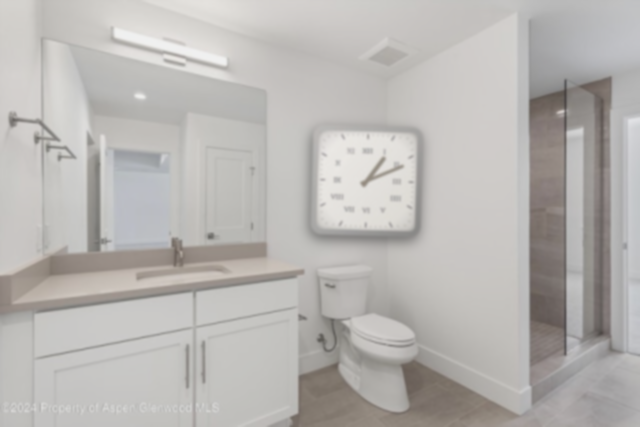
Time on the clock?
1:11
